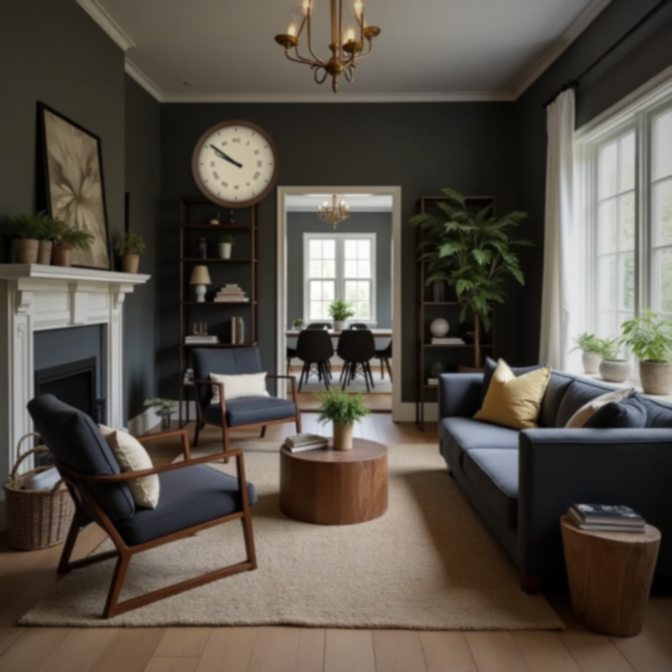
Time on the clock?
9:51
